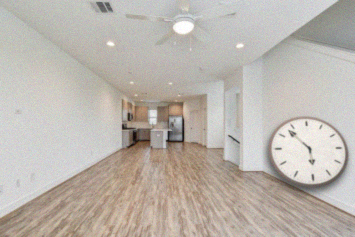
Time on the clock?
5:53
